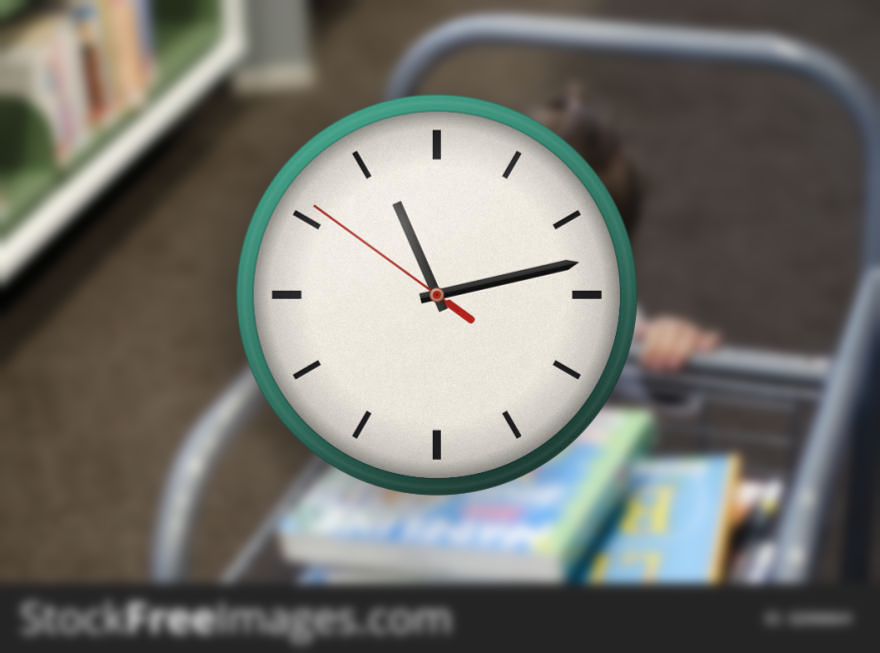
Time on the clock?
11:12:51
